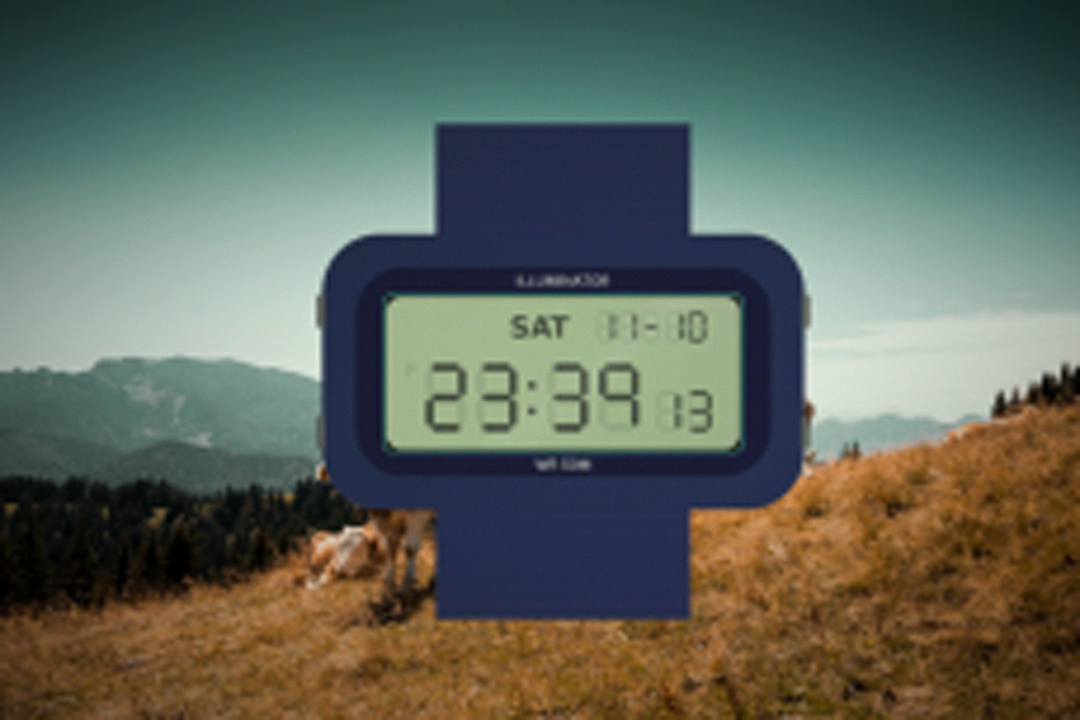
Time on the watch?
23:39:13
